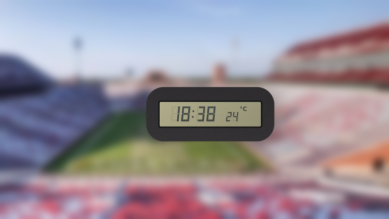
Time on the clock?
18:38
